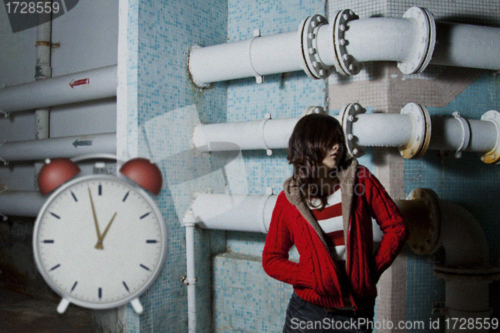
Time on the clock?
12:58
